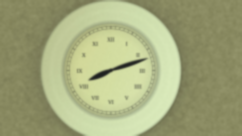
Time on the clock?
8:12
